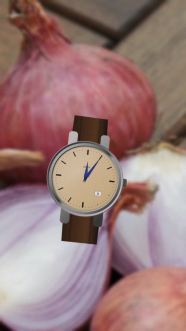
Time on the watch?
12:05
